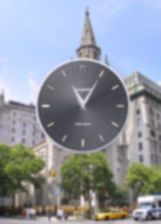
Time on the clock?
11:05
